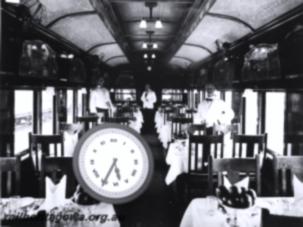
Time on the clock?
5:35
